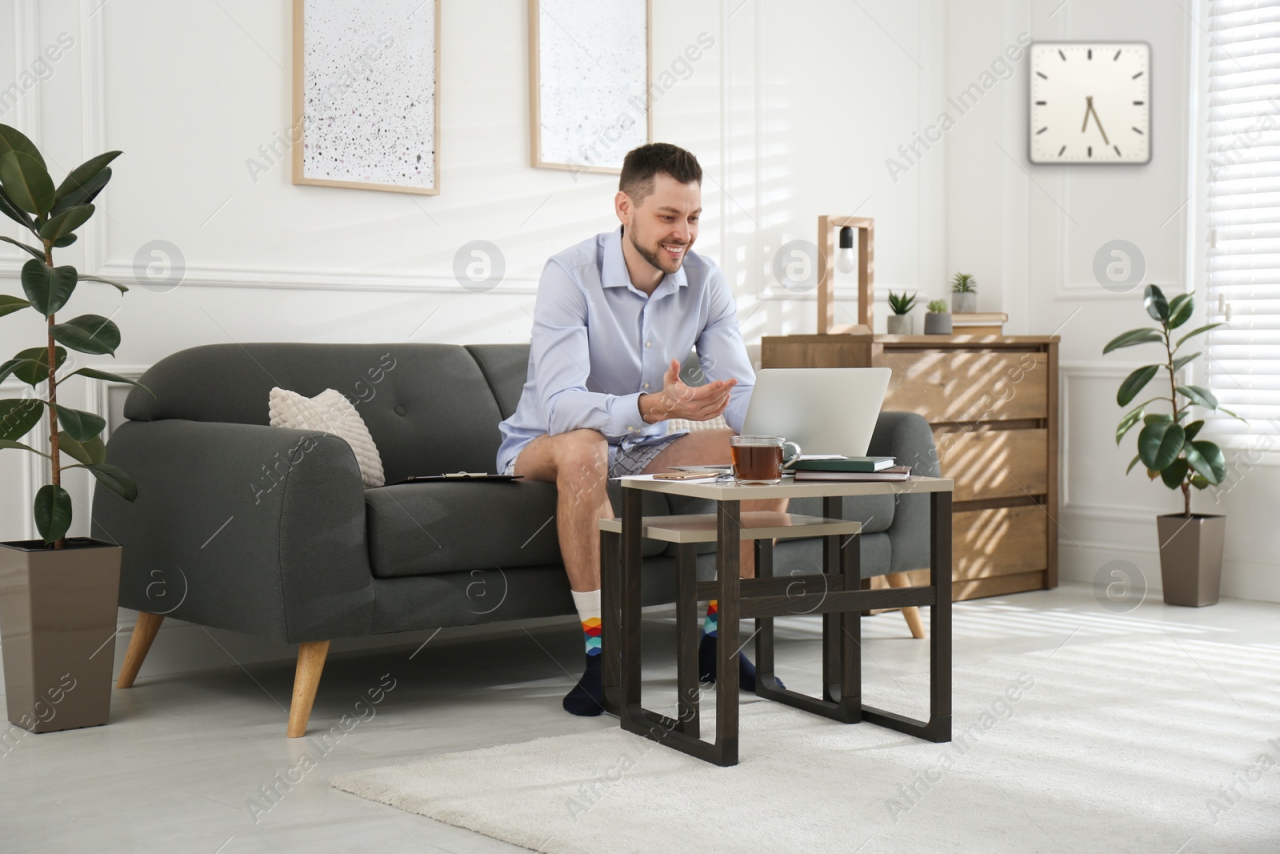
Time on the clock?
6:26
